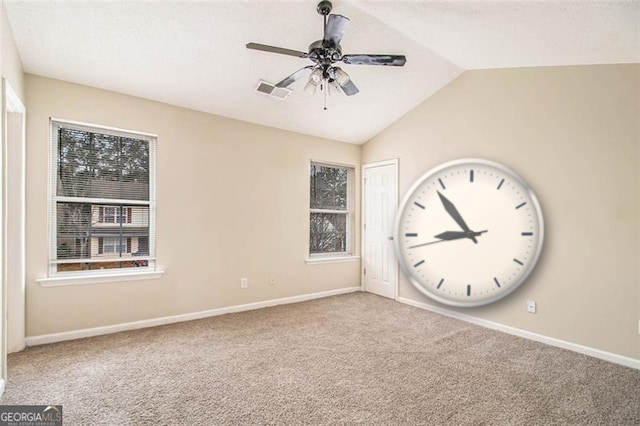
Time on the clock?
8:53:43
